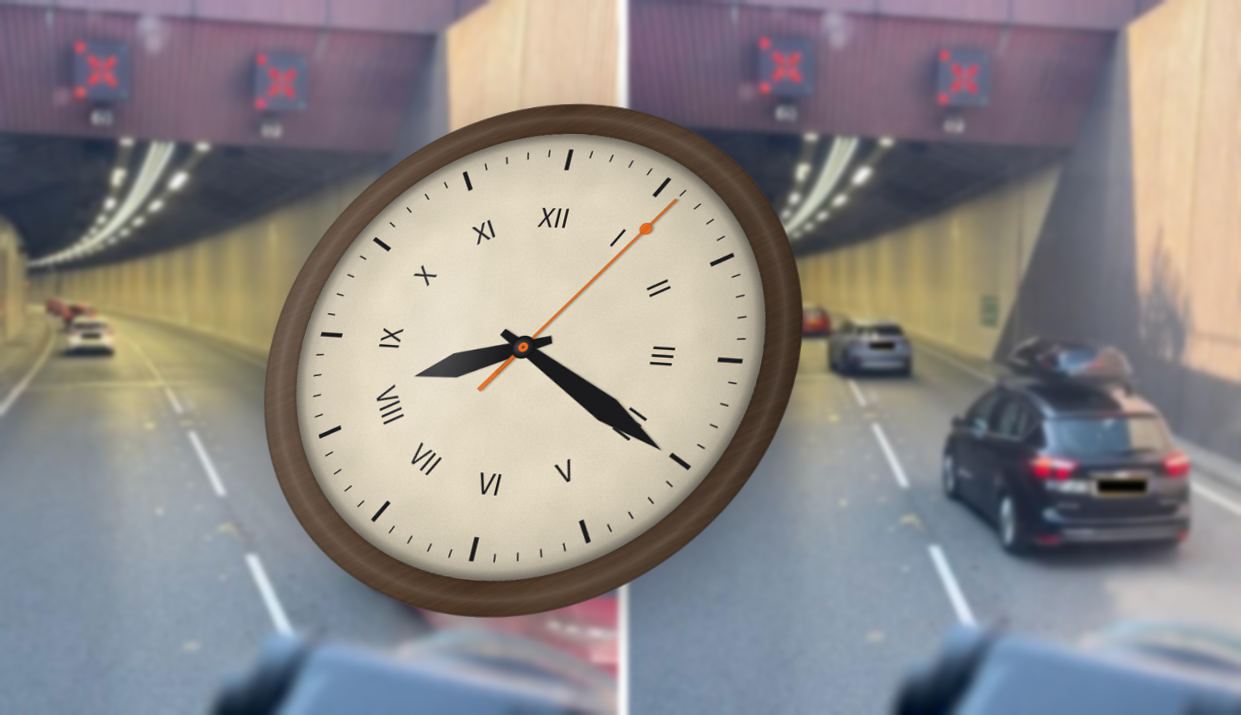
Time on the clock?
8:20:06
